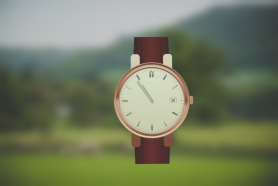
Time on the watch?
10:54
